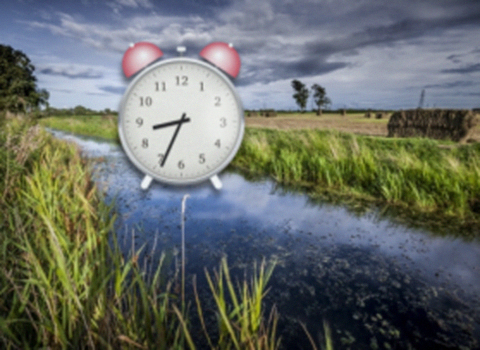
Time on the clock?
8:34
